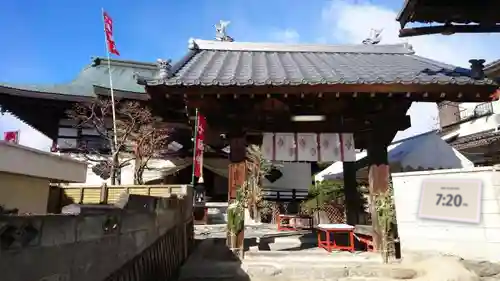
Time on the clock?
7:20
